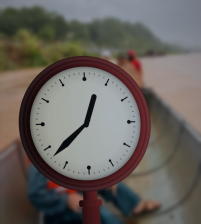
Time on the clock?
12:38
